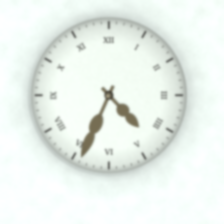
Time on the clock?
4:34
